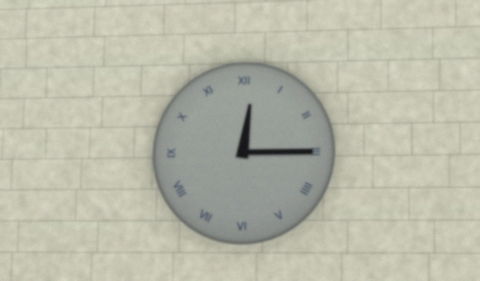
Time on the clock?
12:15
